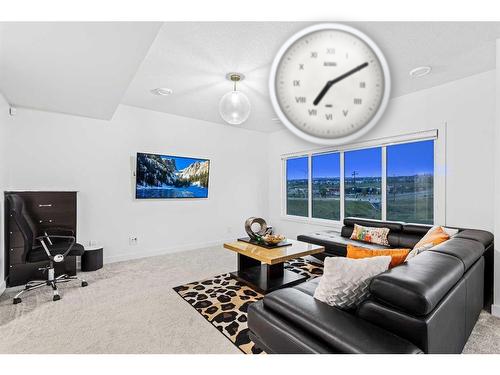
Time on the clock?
7:10
